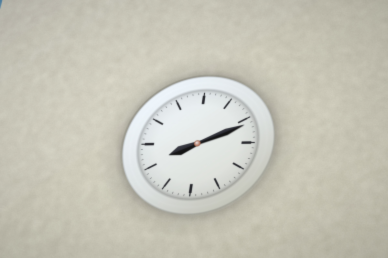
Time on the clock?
8:11
